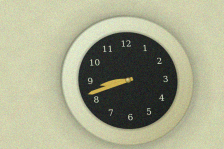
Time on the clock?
8:42
